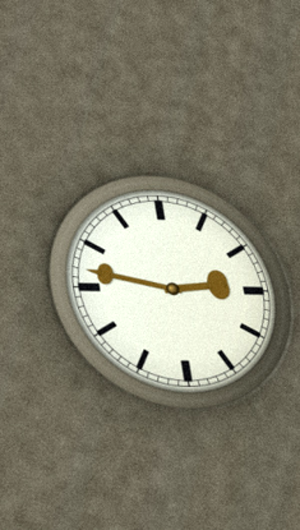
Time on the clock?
2:47
